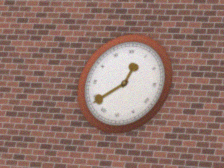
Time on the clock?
12:39
